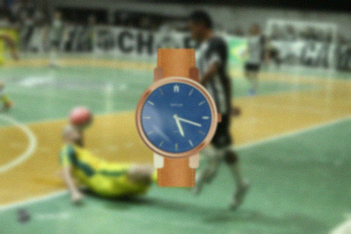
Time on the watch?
5:18
